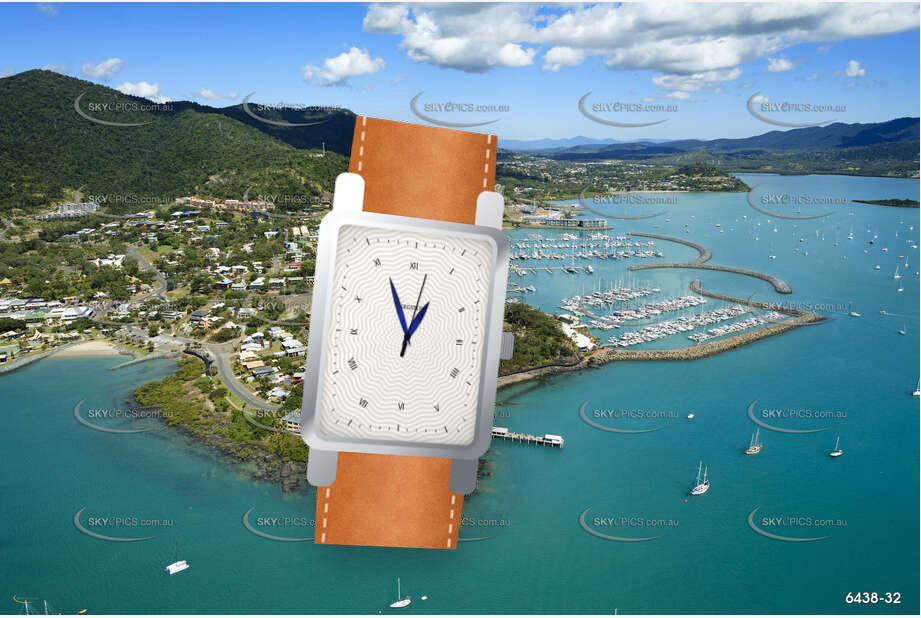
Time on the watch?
12:56:02
